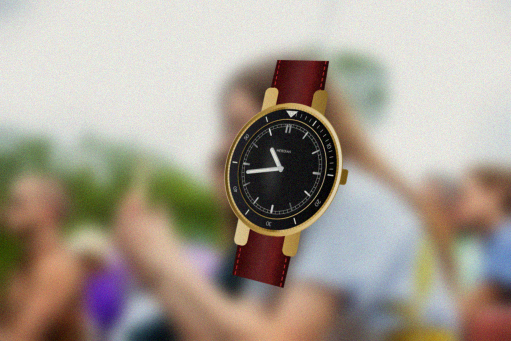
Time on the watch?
10:43
